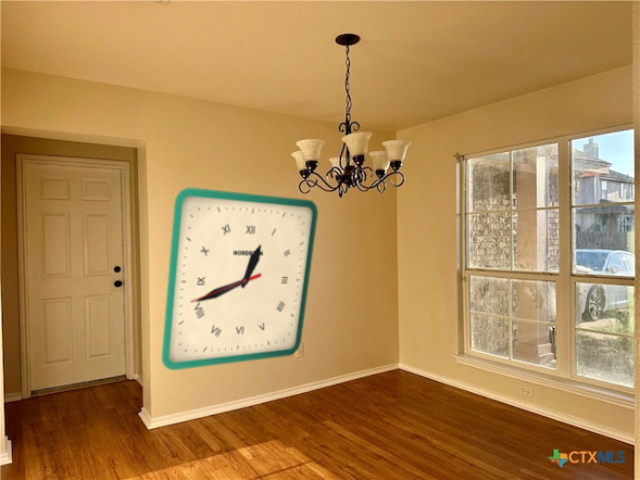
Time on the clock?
12:41:42
